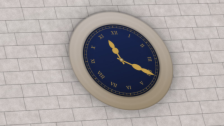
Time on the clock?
11:20
